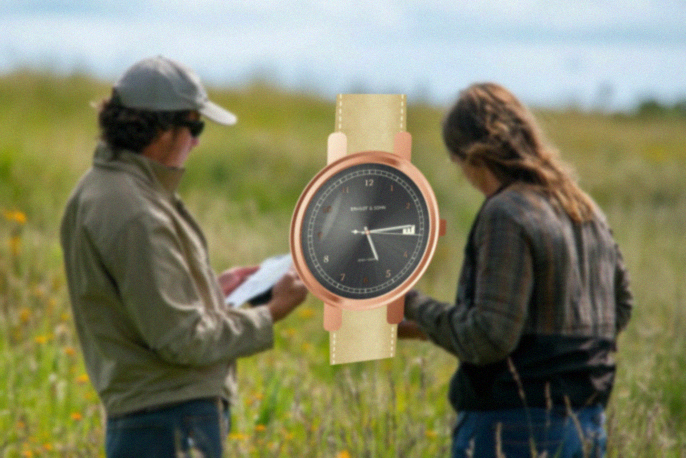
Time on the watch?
5:14:16
